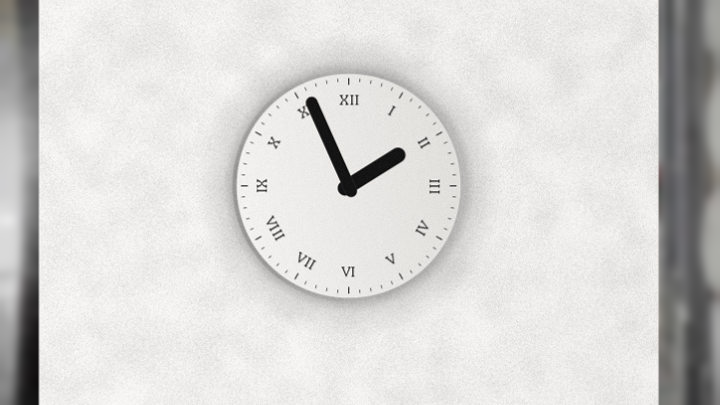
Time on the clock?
1:56
